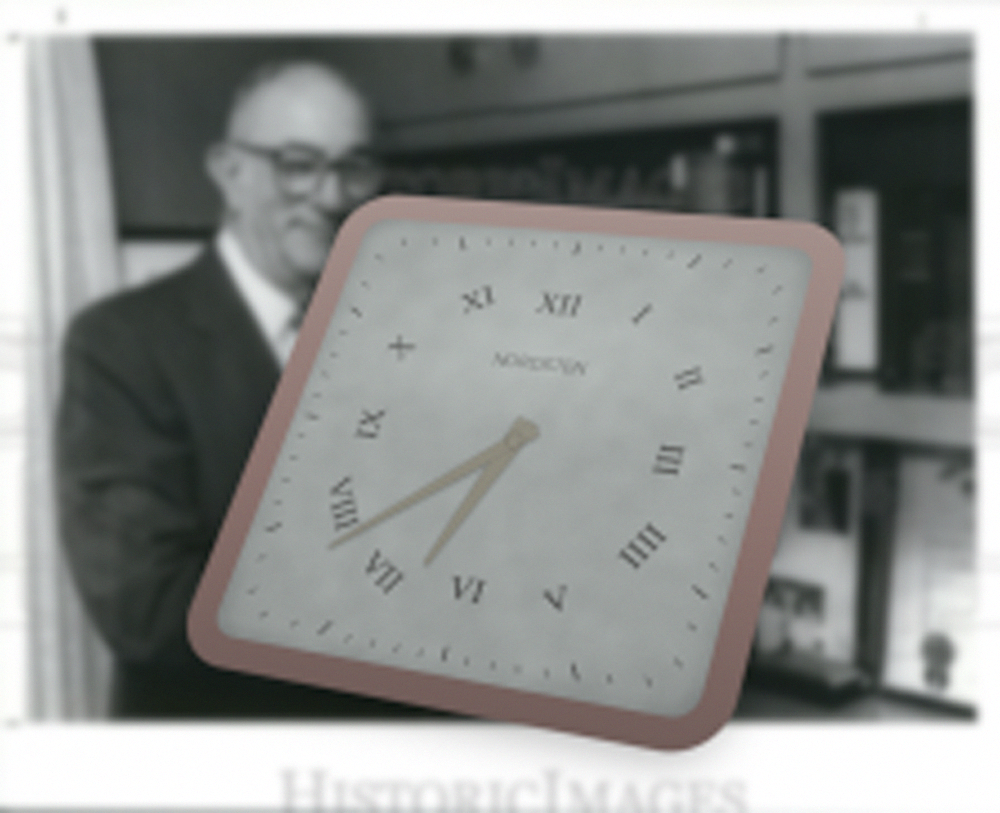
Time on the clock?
6:38
